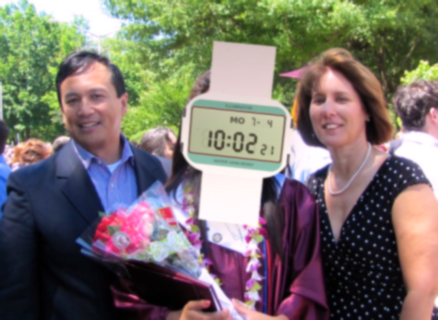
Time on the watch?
10:02:21
